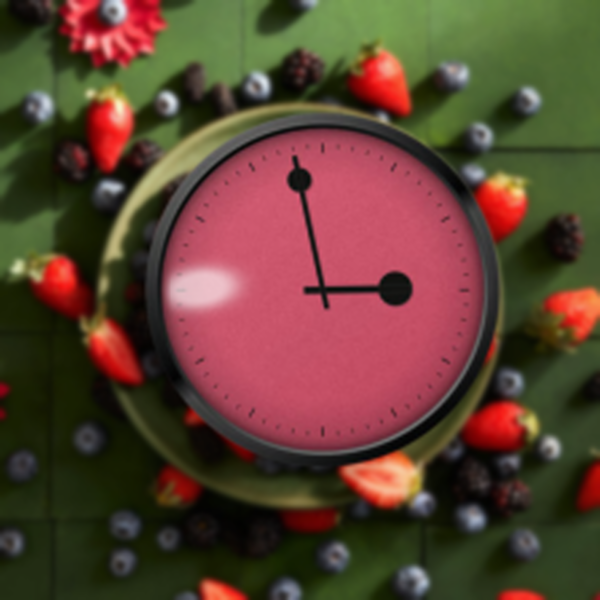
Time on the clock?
2:58
